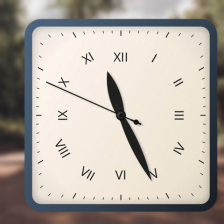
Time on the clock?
11:25:49
